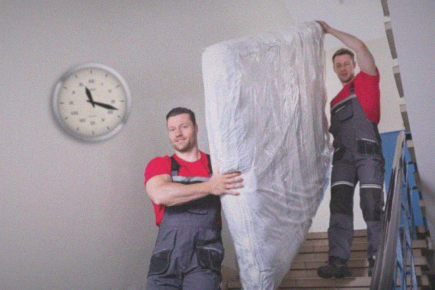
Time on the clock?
11:18
